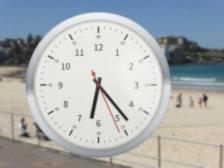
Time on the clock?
6:23:26
